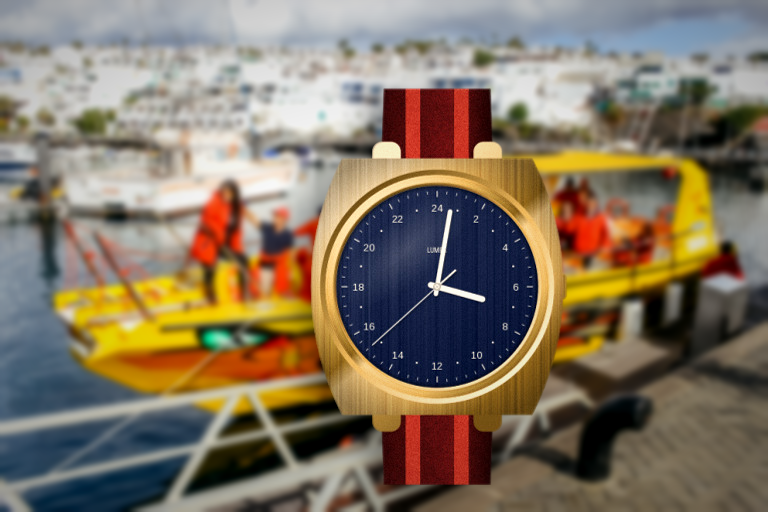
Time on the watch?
7:01:38
